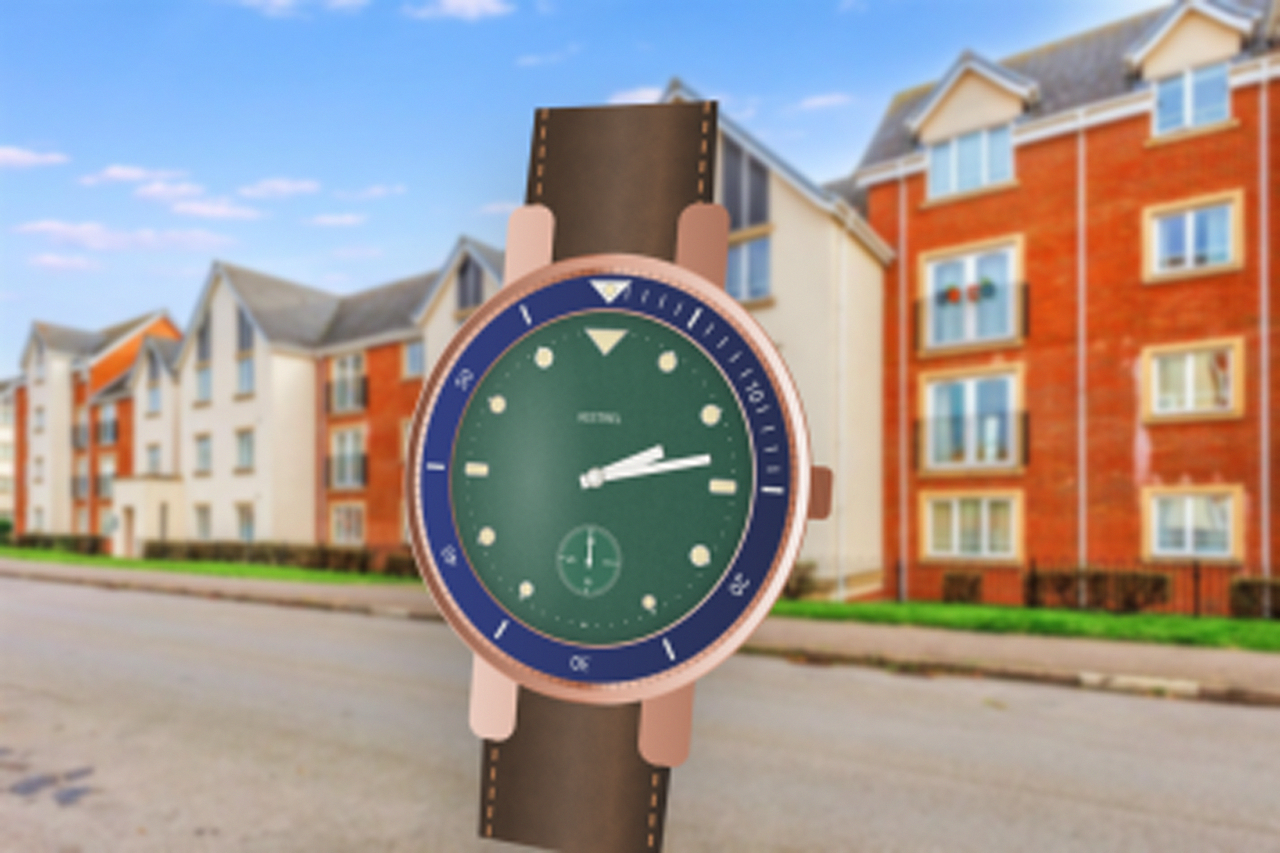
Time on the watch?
2:13
